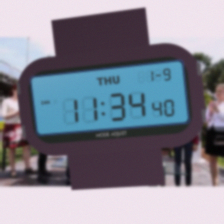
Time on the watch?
11:34:40
